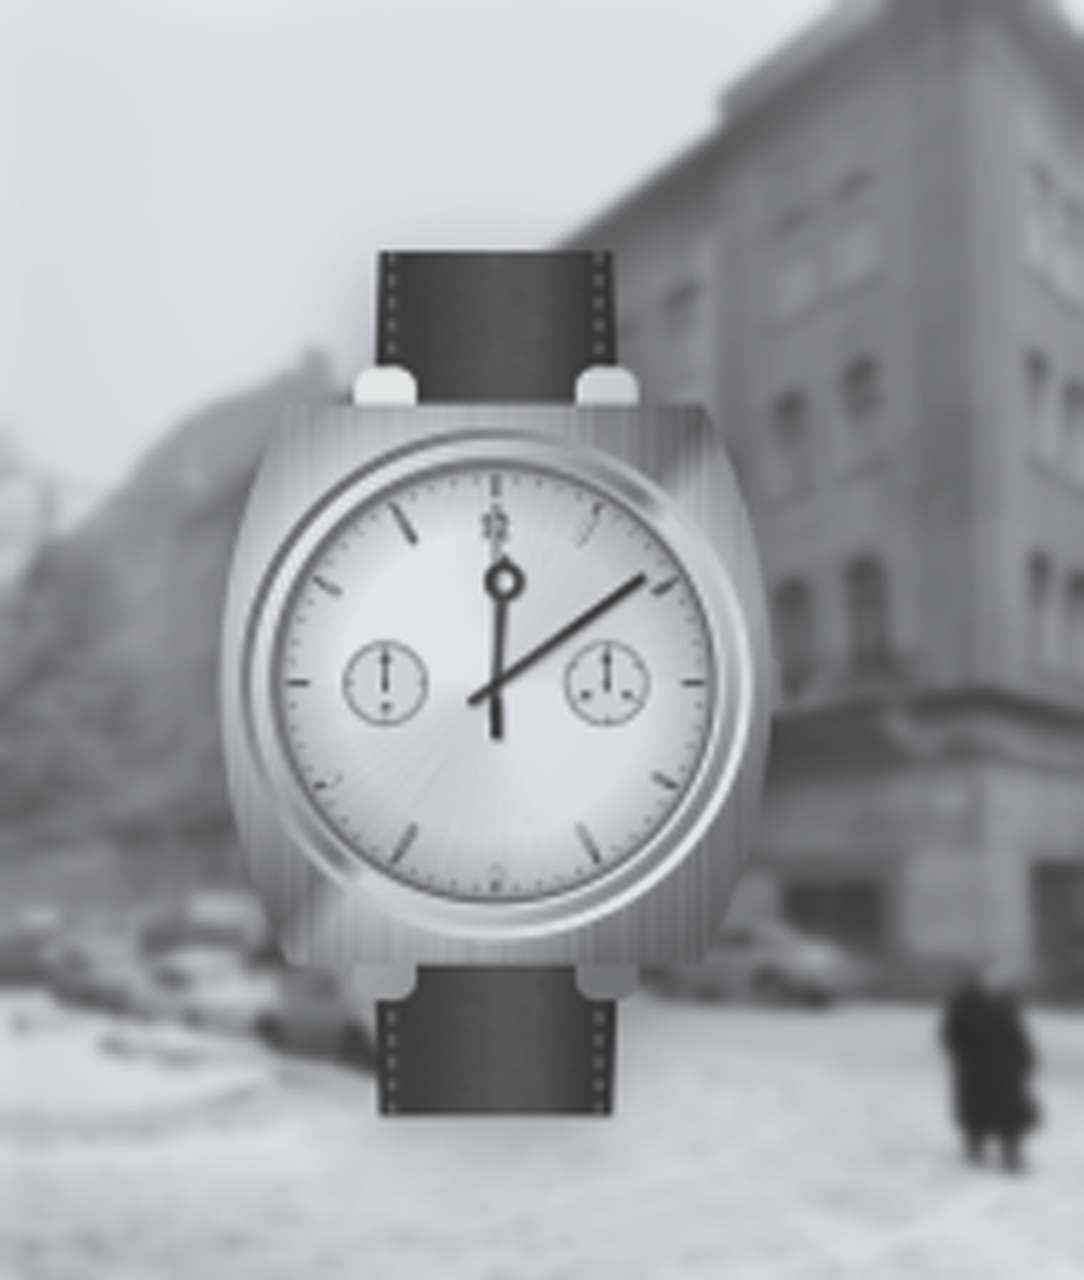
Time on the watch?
12:09
